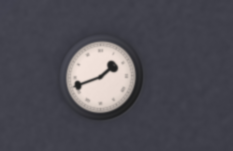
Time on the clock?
1:42
